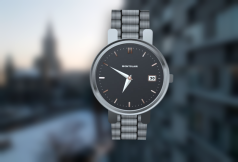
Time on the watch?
6:50
